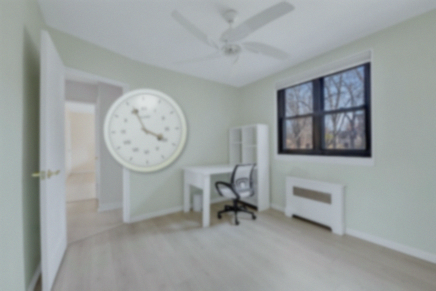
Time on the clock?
3:56
